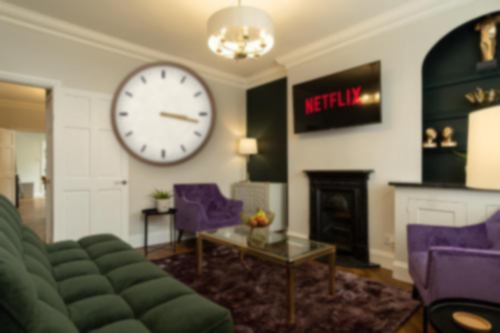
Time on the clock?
3:17
